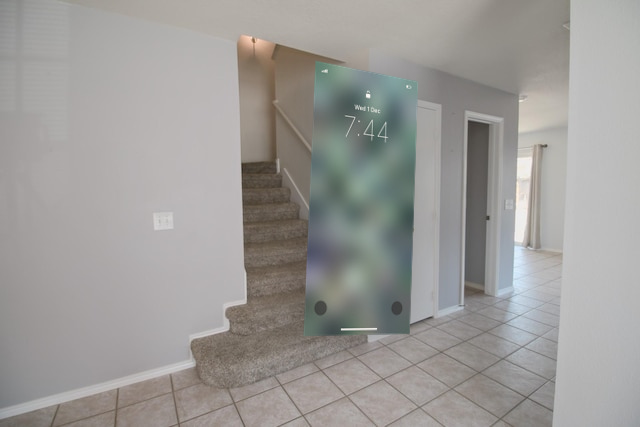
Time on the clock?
7:44
